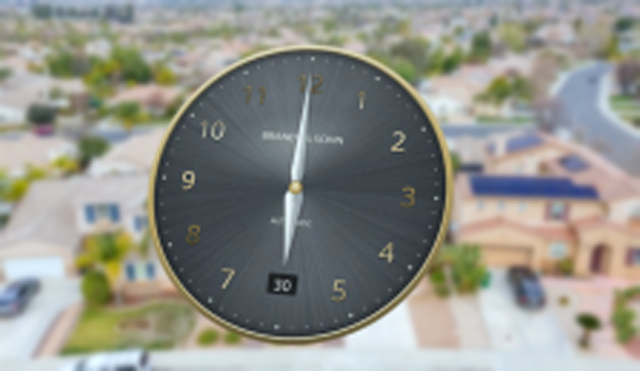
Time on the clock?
6:00
